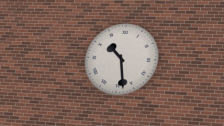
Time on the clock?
10:28
